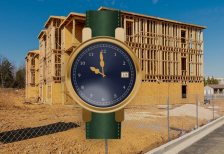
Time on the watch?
9:59
